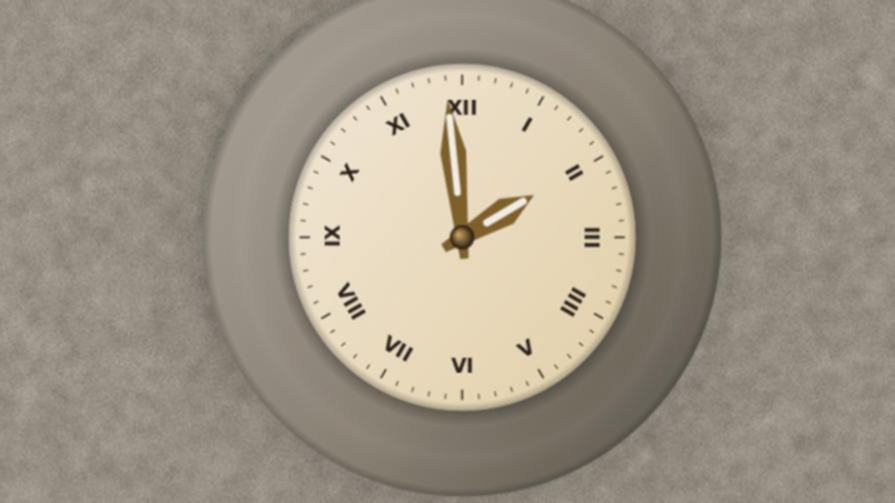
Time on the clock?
1:59
